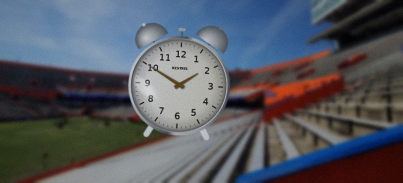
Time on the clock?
1:50
